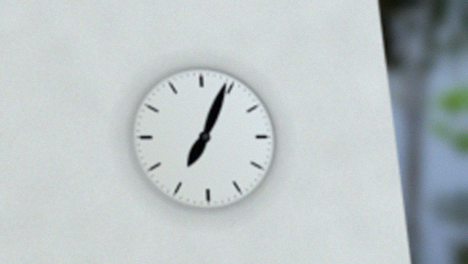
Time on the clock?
7:04
